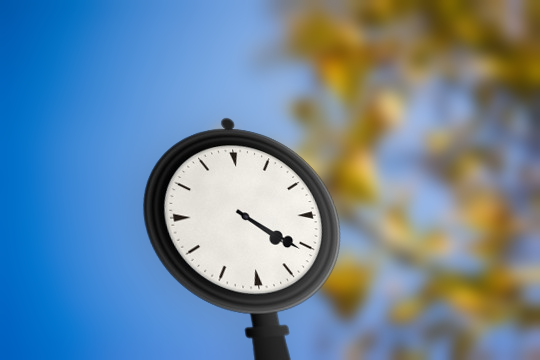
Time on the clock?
4:21
